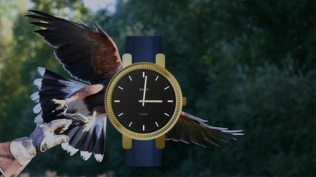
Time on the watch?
3:01
